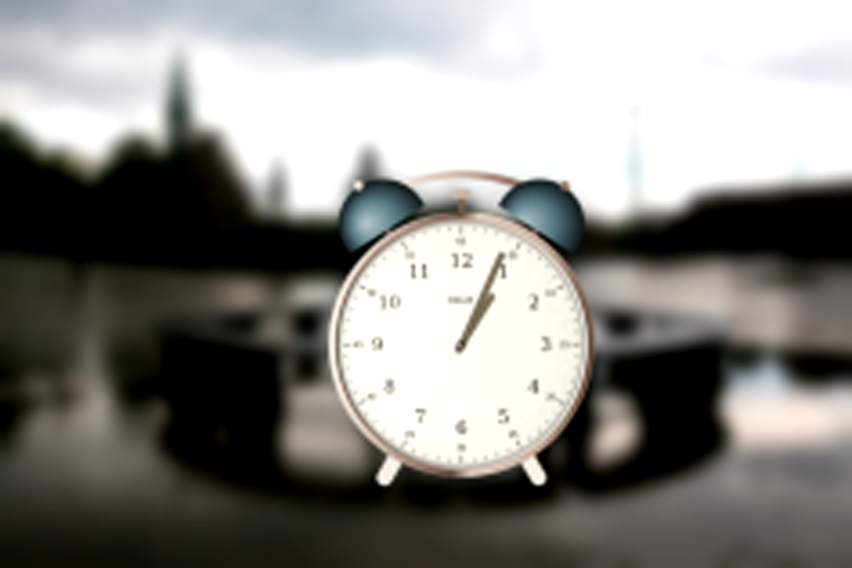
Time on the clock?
1:04
